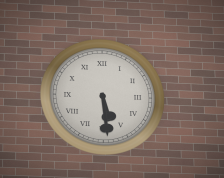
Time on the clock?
5:29
